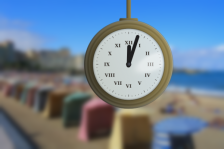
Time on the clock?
12:03
